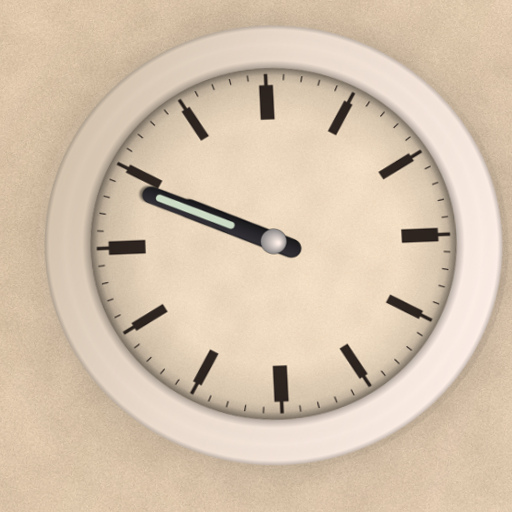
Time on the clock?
9:49
